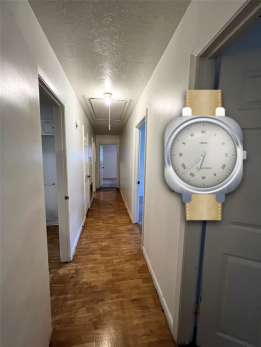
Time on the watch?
6:38
